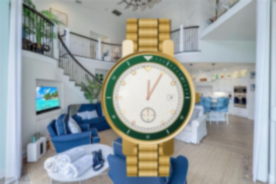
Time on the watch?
12:05
